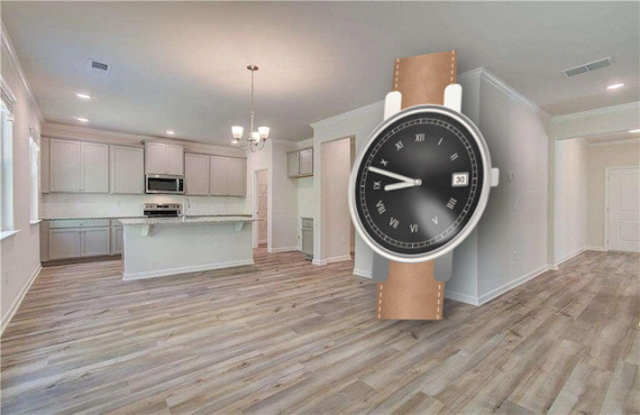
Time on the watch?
8:48
